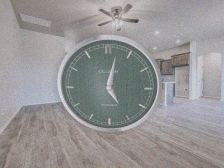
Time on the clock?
5:02
